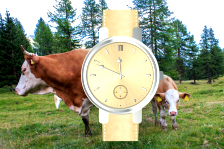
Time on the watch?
11:49
